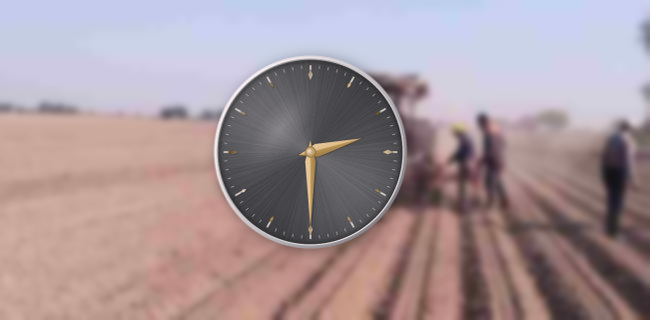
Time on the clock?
2:30
